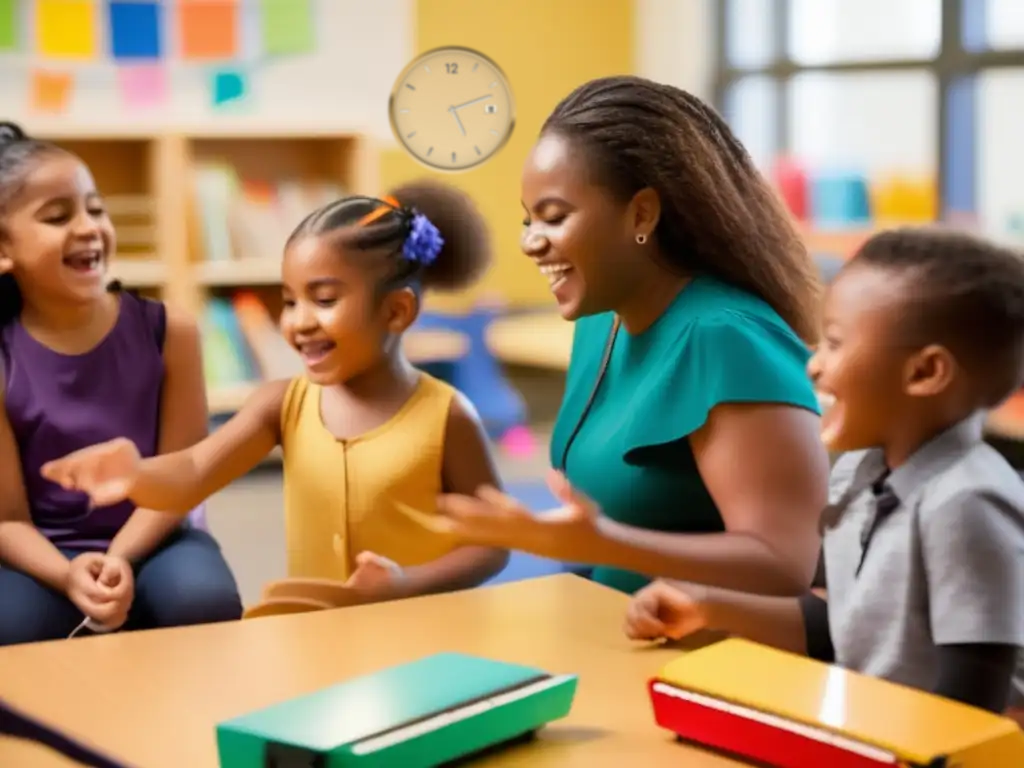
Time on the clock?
5:12
